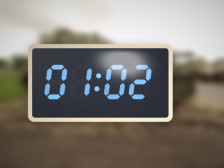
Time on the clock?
1:02
